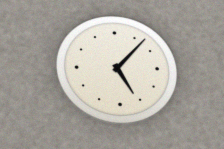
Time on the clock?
5:07
